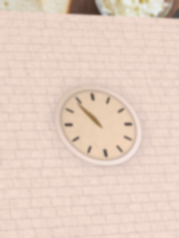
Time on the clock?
10:54
